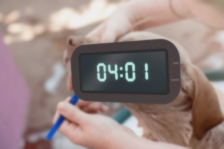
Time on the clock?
4:01
